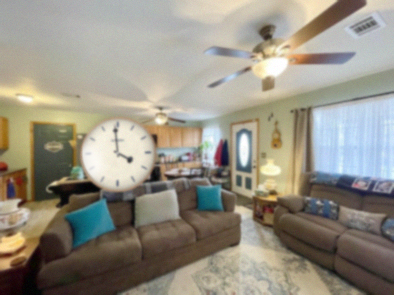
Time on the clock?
3:59
